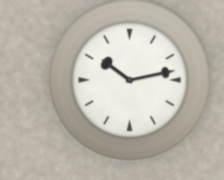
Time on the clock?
10:13
